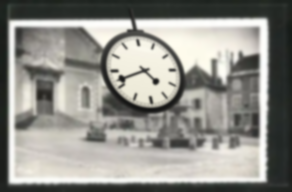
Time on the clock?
4:42
